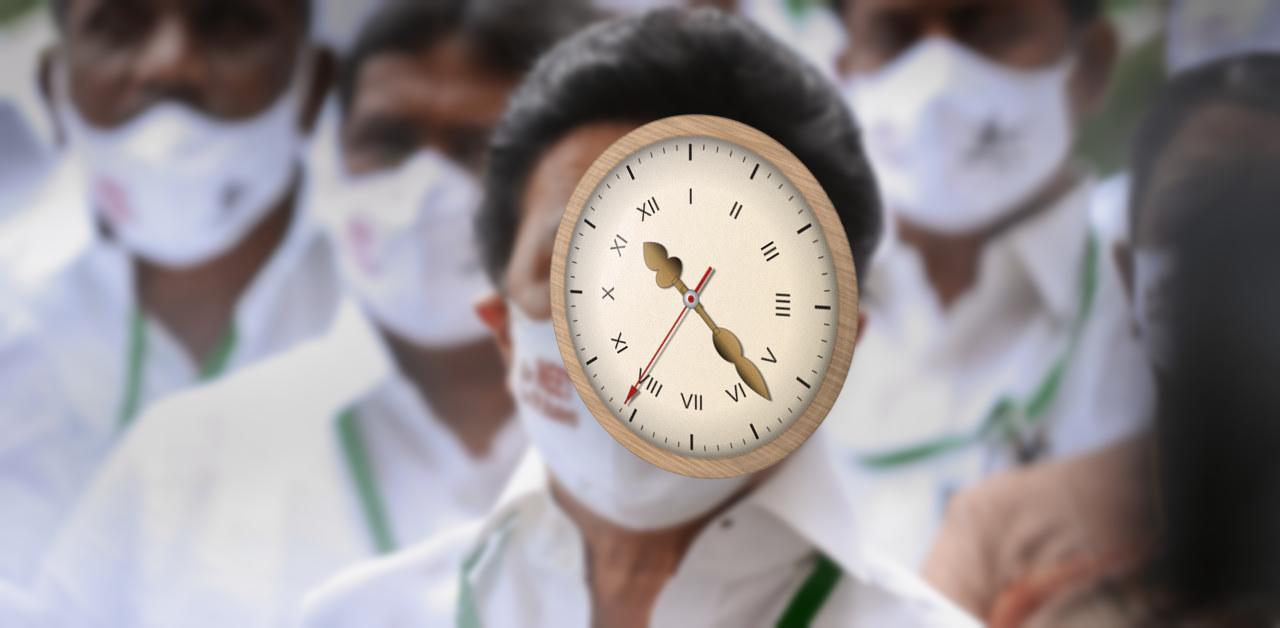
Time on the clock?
11:27:41
